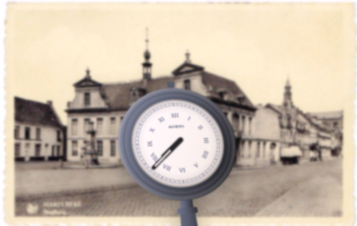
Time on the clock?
7:38
